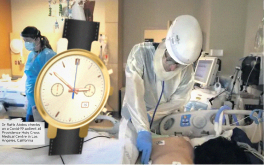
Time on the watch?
2:51
